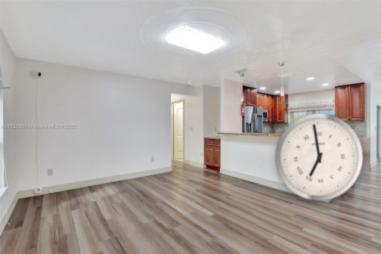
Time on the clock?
6:59
